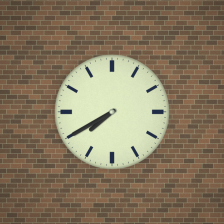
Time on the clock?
7:40
